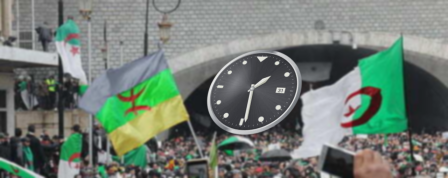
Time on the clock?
1:29
